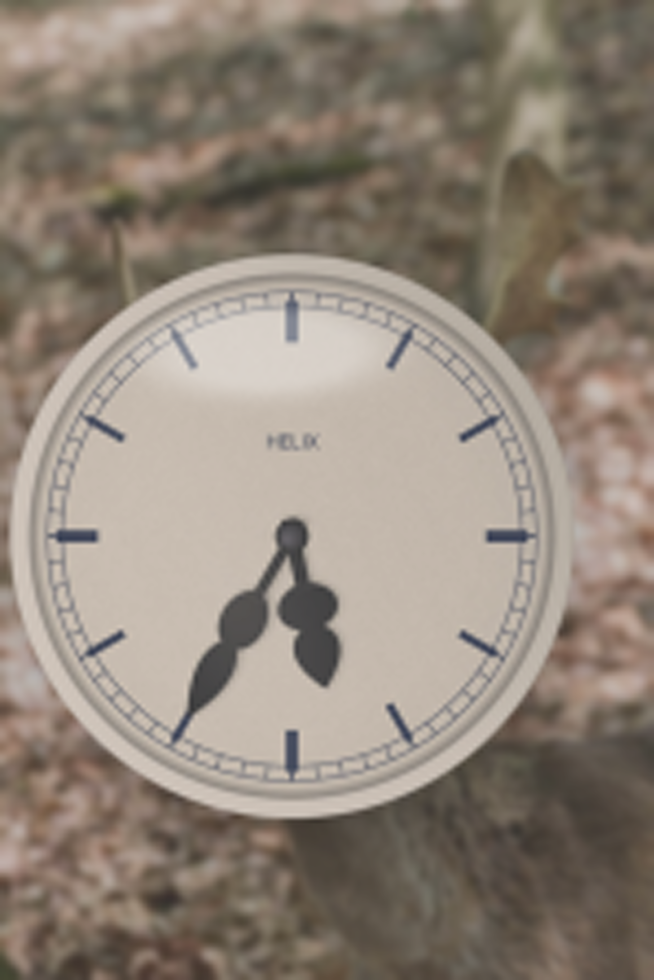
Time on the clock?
5:35
